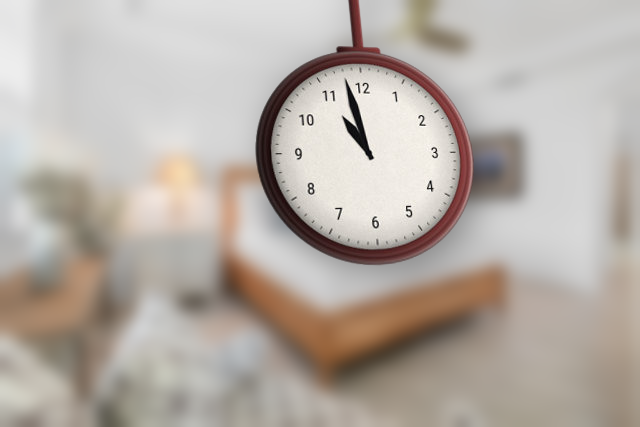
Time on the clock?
10:58
